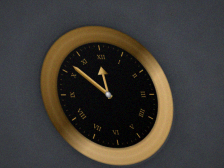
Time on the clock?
11:52
